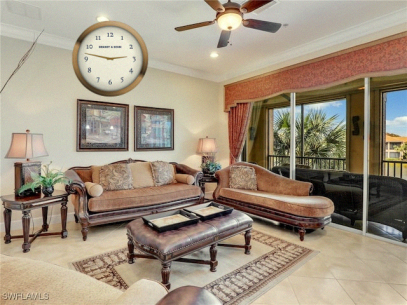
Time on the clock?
2:47
